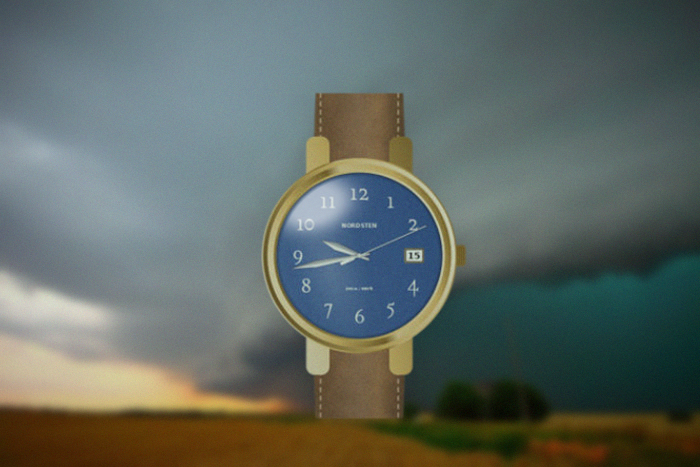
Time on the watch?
9:43:11
